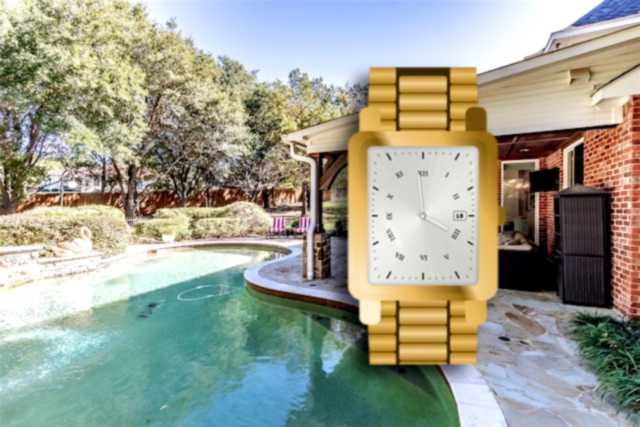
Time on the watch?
3:59
